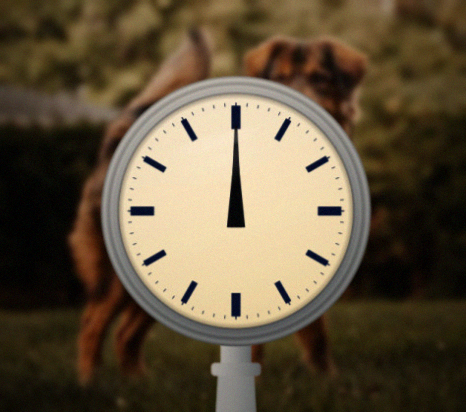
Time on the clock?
12:00
